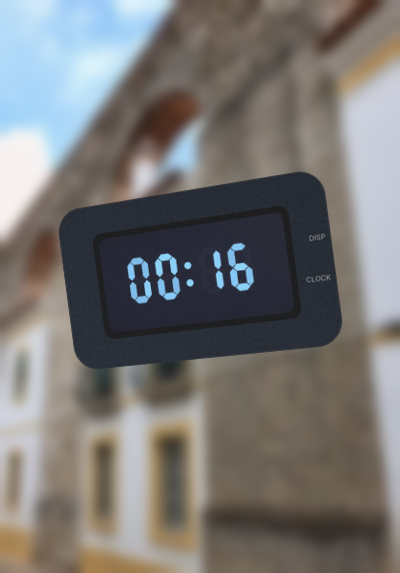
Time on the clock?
0:16
